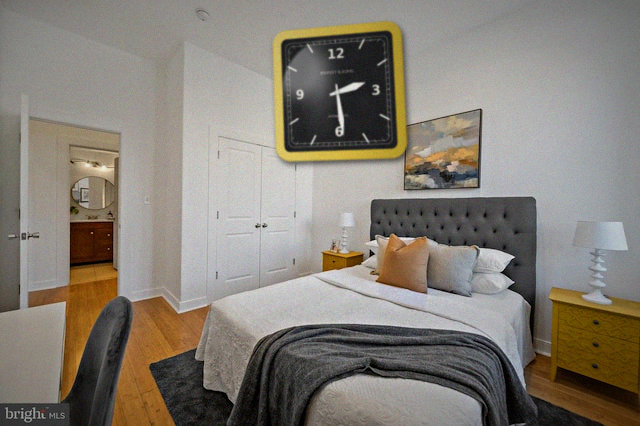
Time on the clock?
2:29
